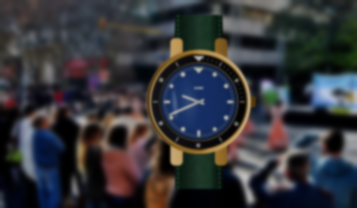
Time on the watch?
9:41
